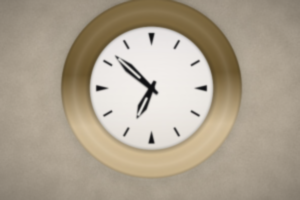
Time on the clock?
6:52
